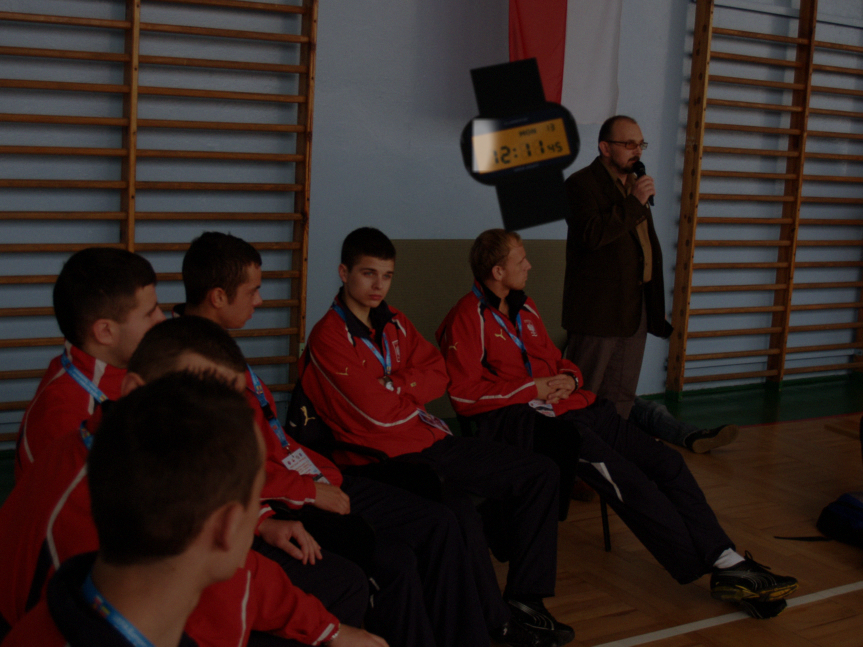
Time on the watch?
12:11
